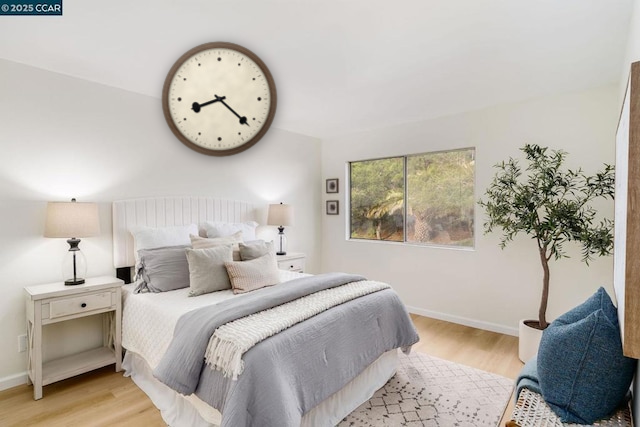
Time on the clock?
8:22
